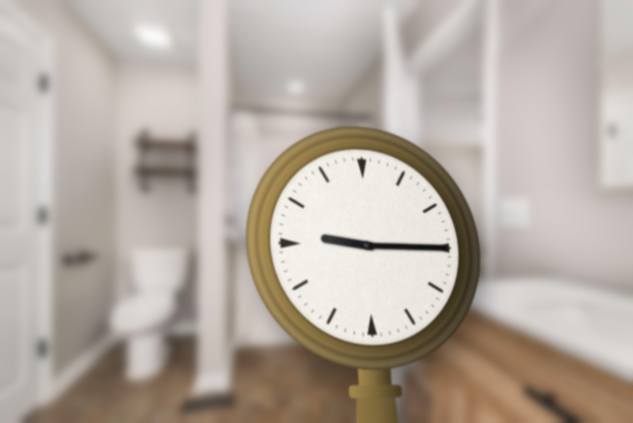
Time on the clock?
9:15
